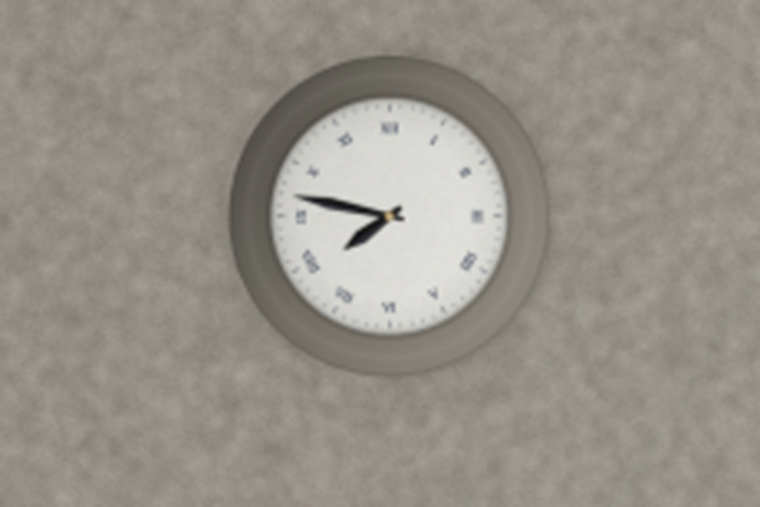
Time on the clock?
7:47
